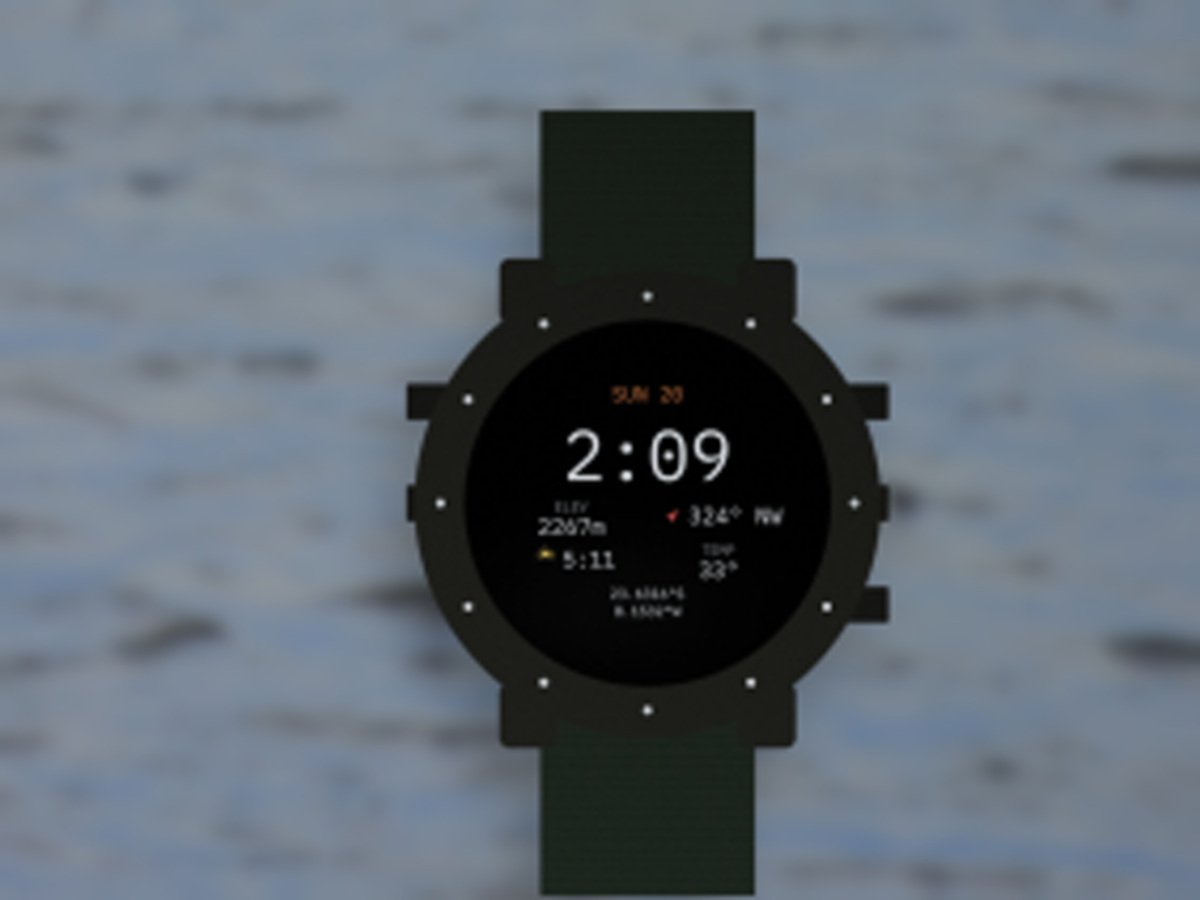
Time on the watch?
2:09
